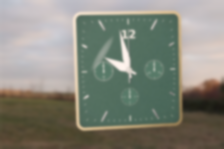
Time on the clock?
9:58
